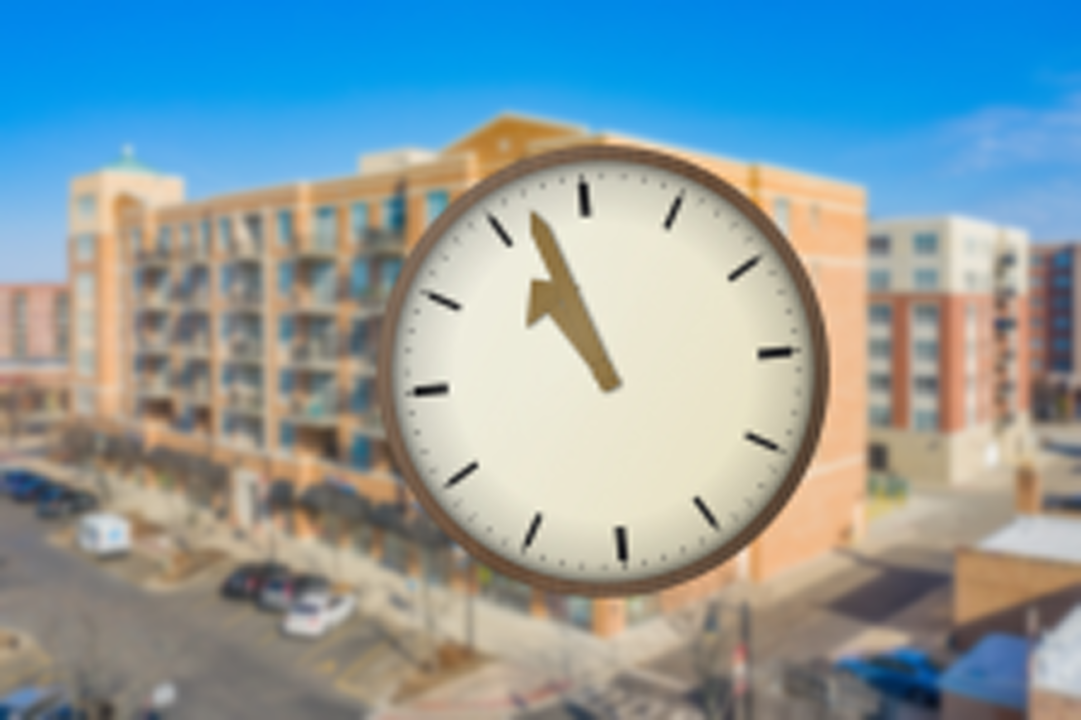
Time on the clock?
10:57
